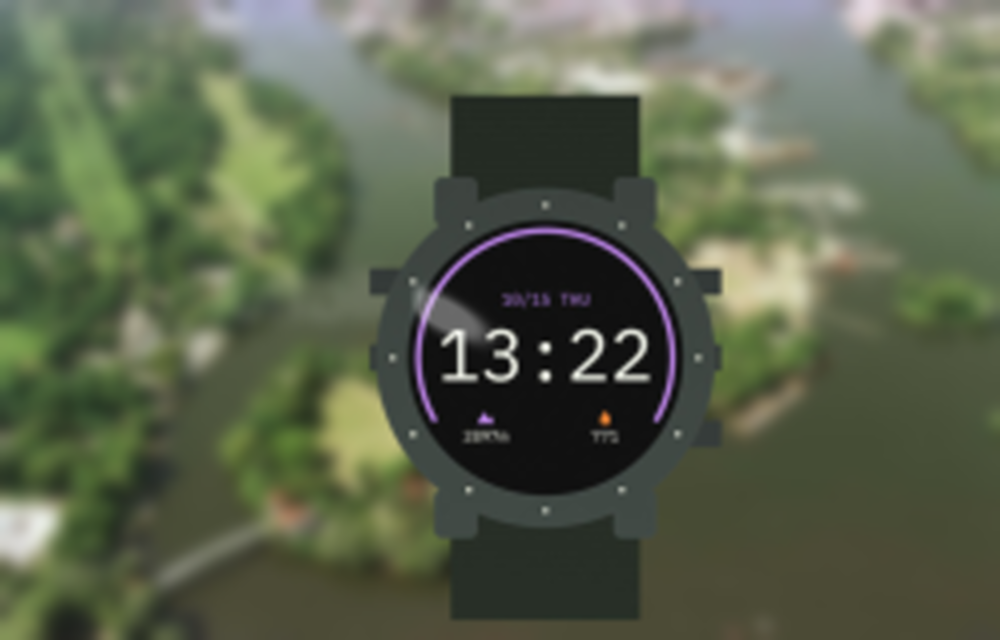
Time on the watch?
13:22
